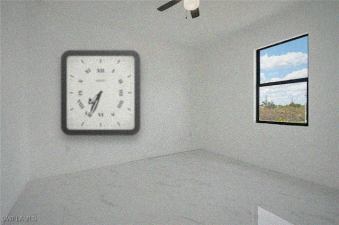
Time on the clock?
7:34
